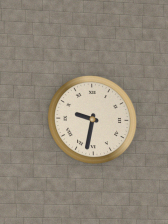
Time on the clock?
9:32
